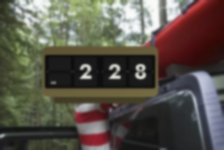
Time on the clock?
2:28
